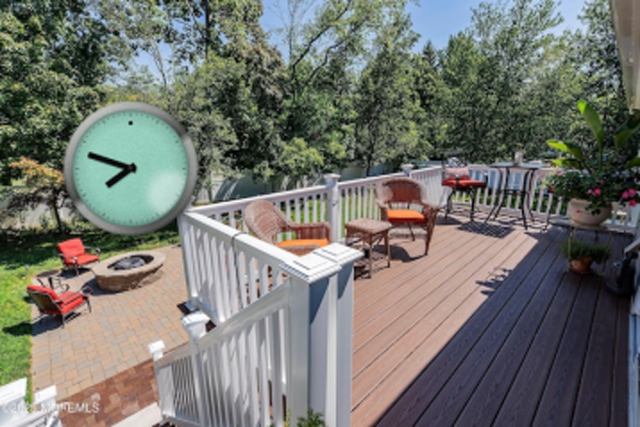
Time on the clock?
7:48
